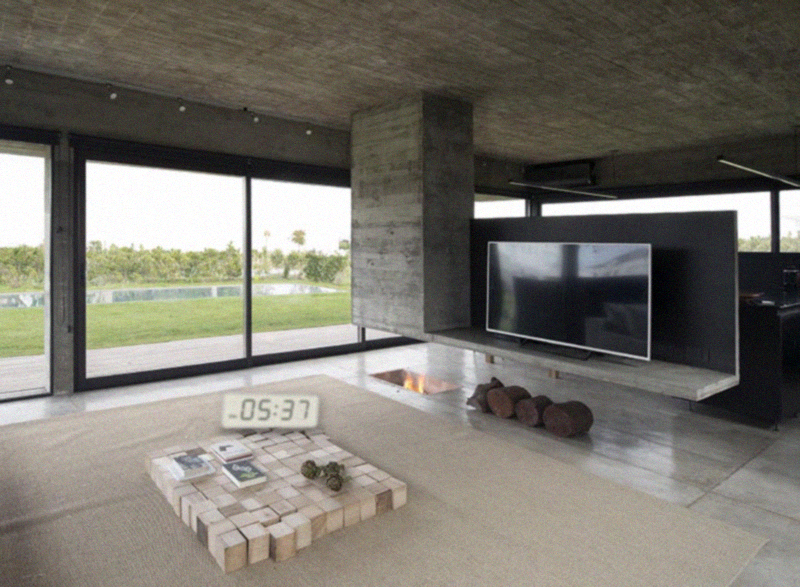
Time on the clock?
5:37
